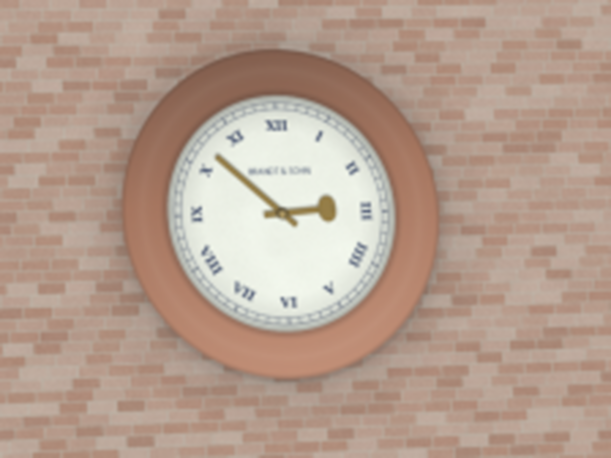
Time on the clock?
2:52
